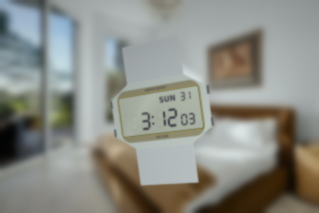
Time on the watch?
3:12:03
